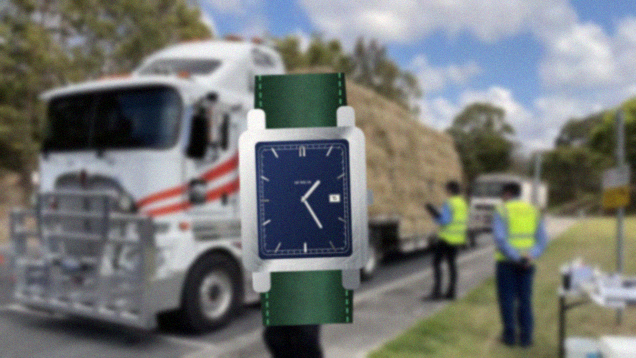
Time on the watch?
1:25
